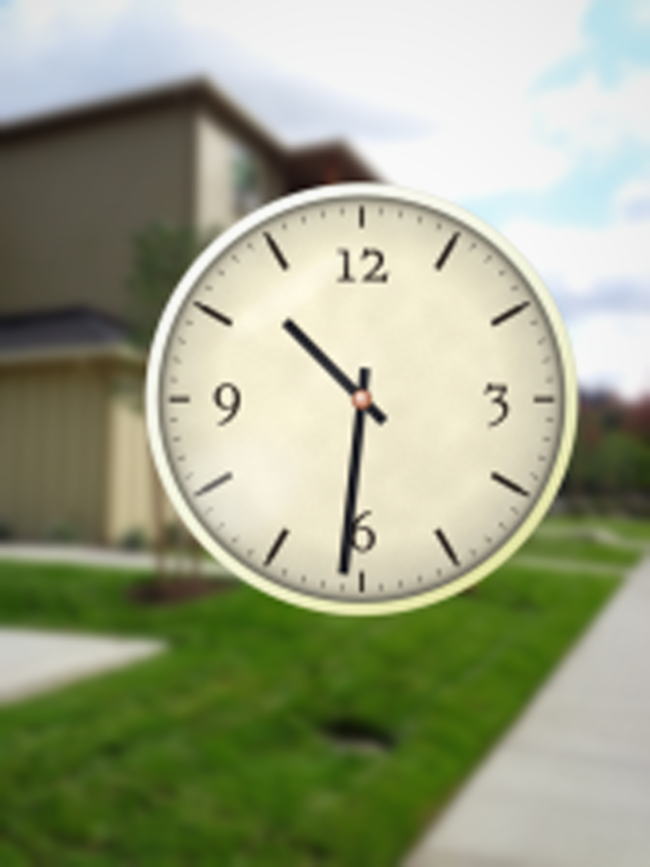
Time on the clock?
10:31
